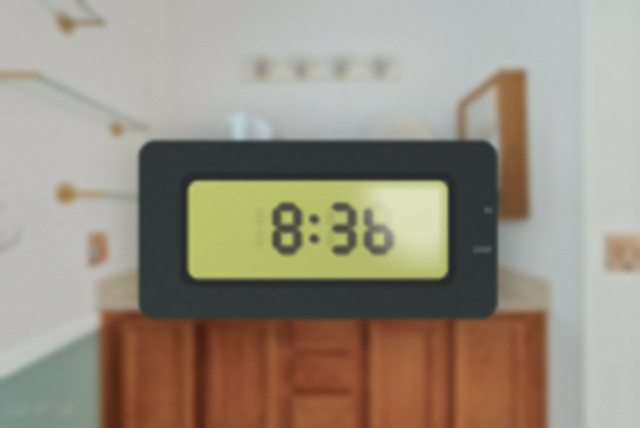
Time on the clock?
8:36
